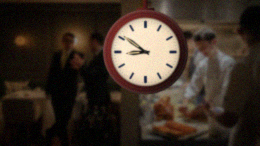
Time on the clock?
8:51
